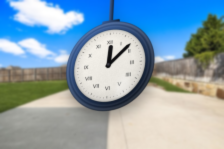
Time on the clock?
12:08
